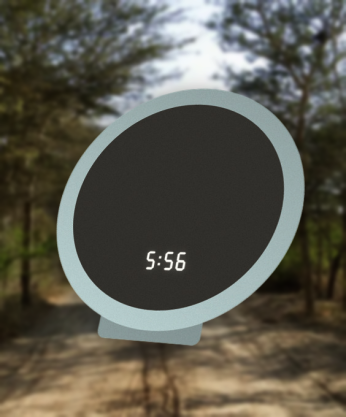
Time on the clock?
5:56
